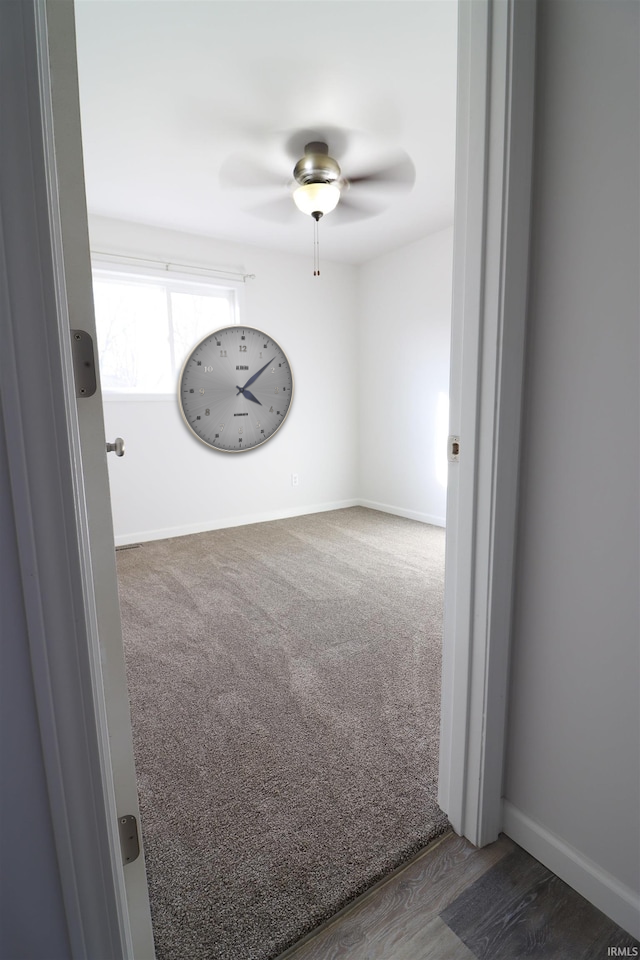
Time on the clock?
4:08
